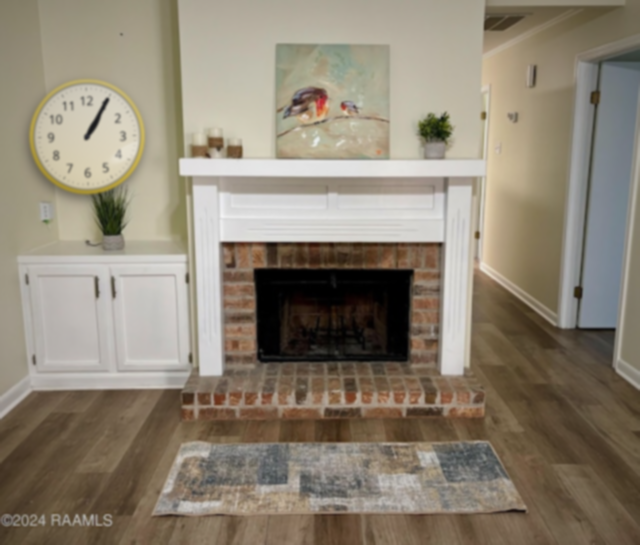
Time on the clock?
1:05
